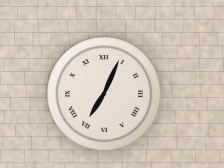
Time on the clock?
7:04
